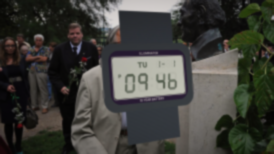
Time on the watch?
9:46
